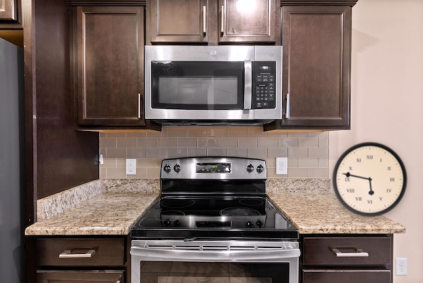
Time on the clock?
5:47
